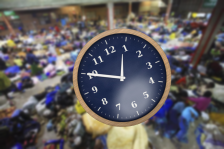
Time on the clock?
12:50
